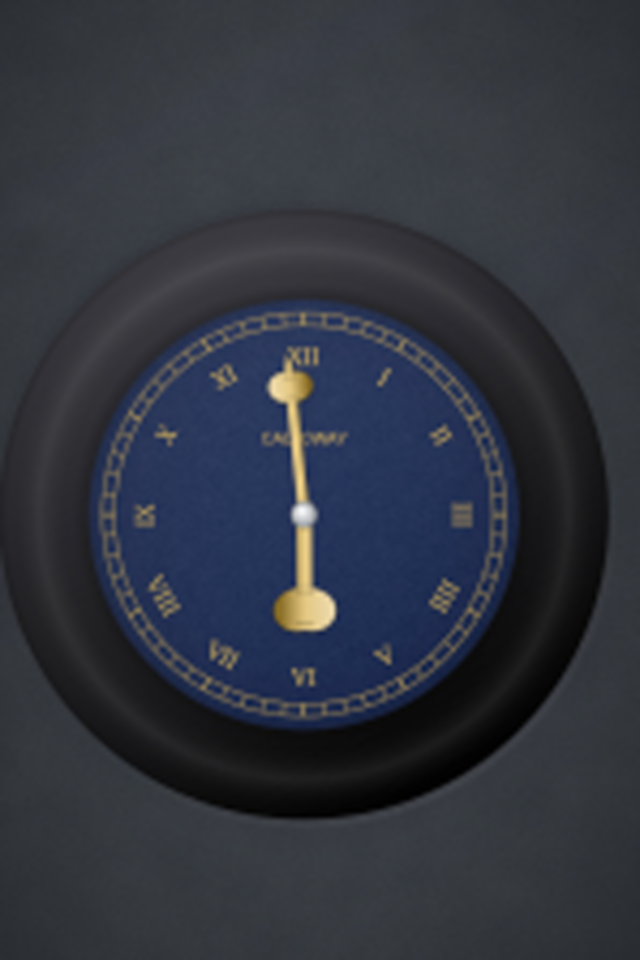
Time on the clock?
5:59
